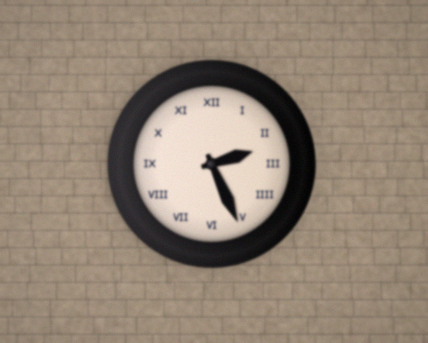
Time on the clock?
2:26
